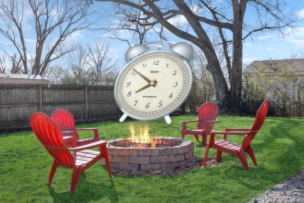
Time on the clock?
7:51
